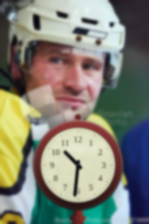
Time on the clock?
10:31
